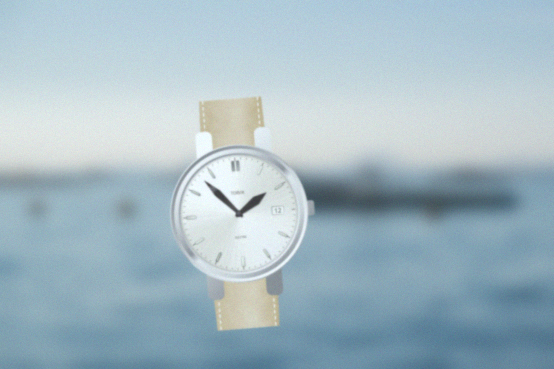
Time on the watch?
1:53
